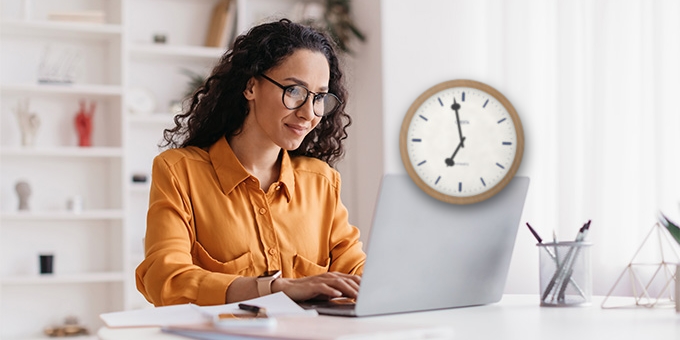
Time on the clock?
6:58
